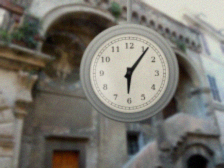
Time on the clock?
6:06
